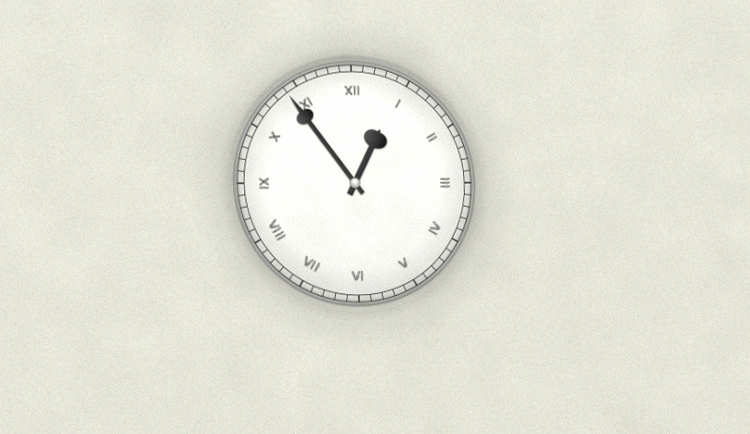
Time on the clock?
12:54
